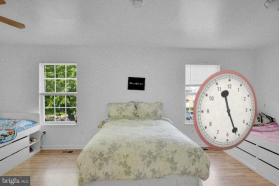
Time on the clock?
11:26
